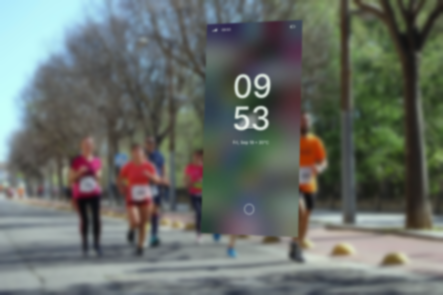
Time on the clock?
9:53
